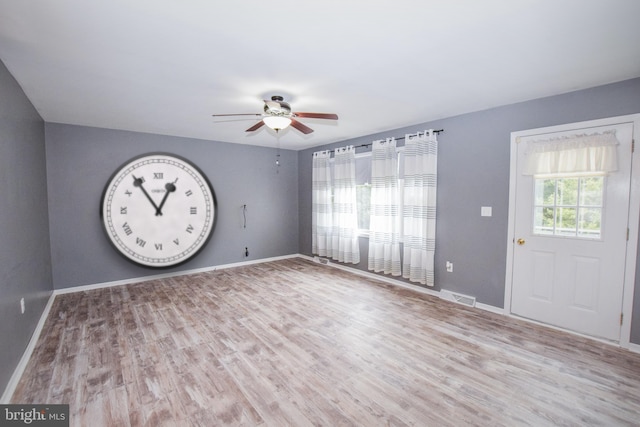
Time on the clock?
12:54
